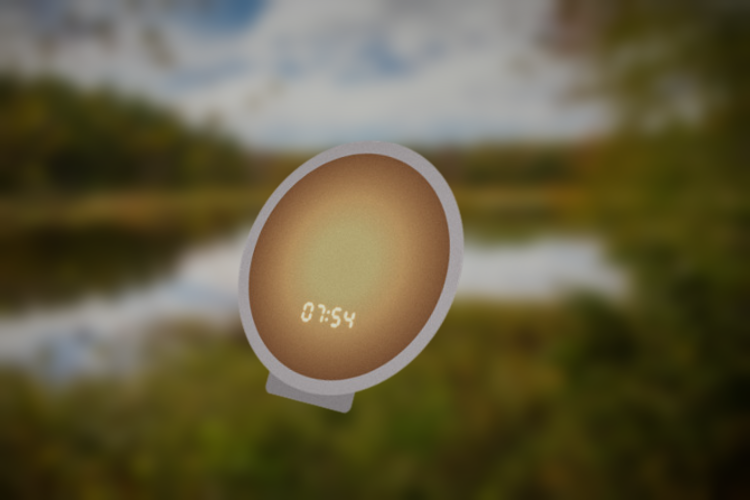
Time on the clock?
7:54
